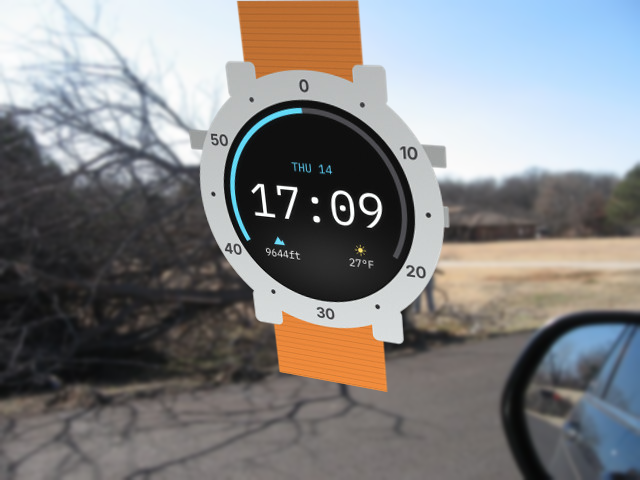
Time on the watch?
17:09
